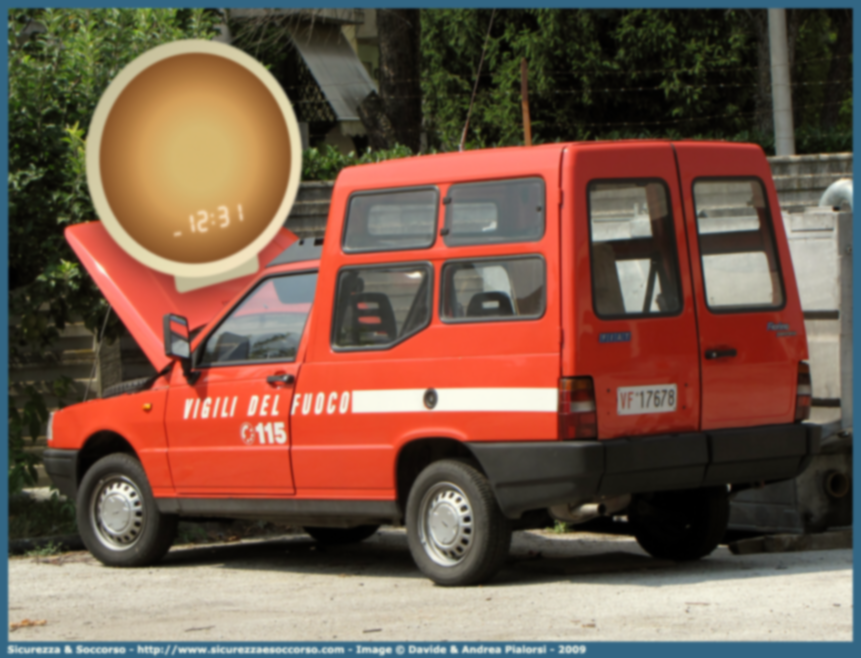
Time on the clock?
12:31
